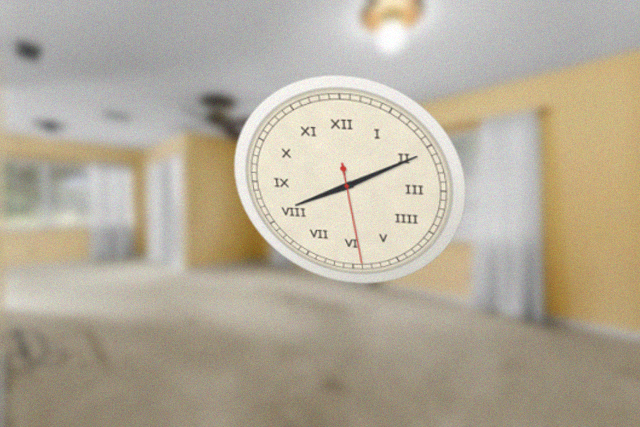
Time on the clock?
8:10:29
